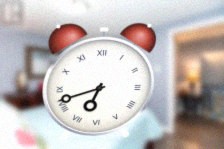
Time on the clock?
6:42
